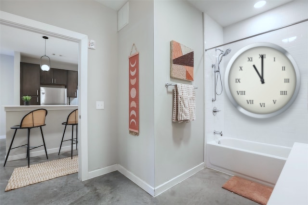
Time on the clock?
11:00
